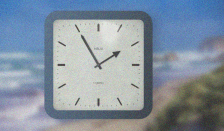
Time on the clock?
1:55
